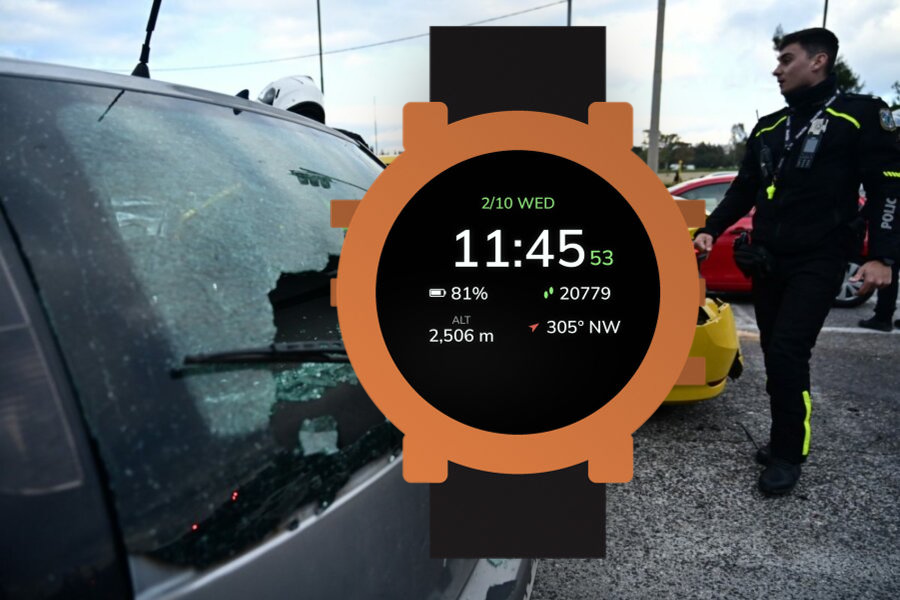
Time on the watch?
11:45:53
